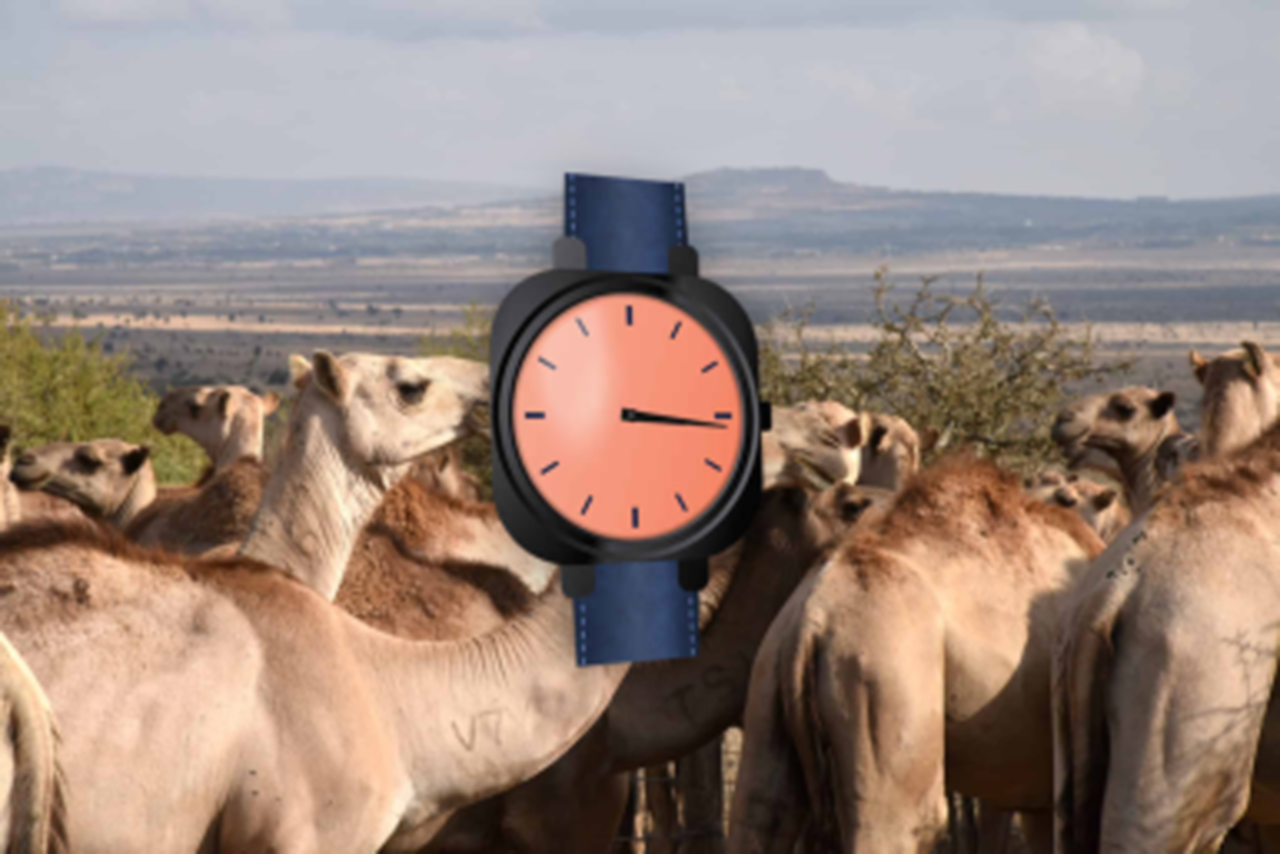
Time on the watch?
3:16
